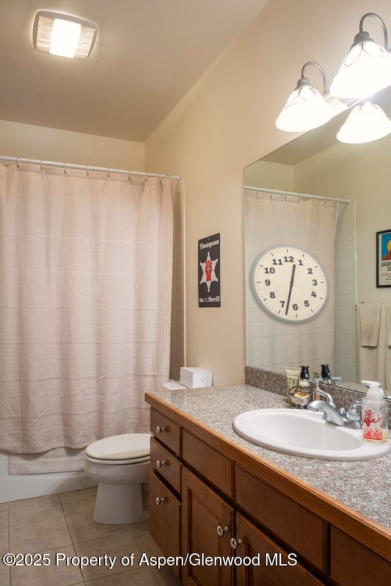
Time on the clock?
12:33
